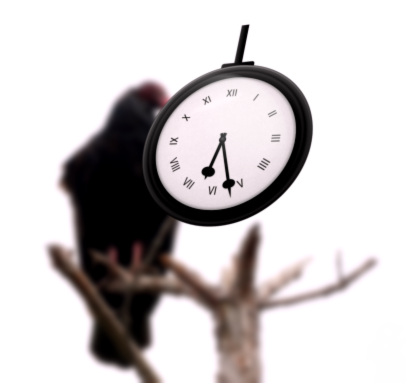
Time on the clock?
6:27
